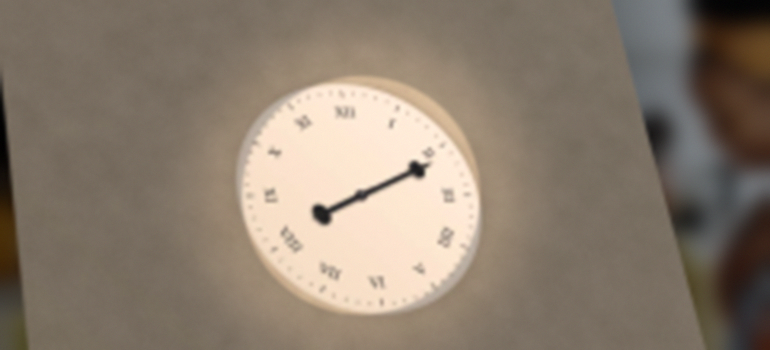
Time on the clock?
8:11
